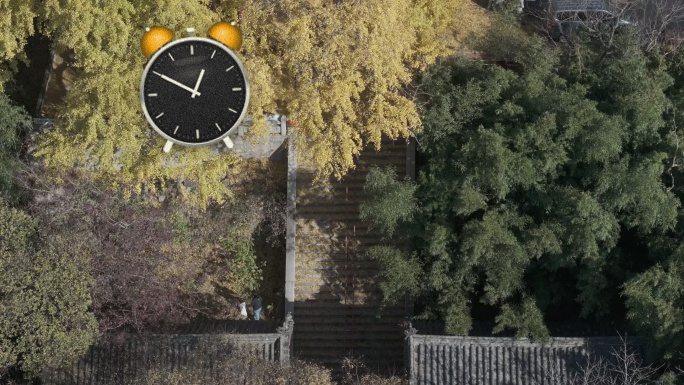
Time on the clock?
12:50
